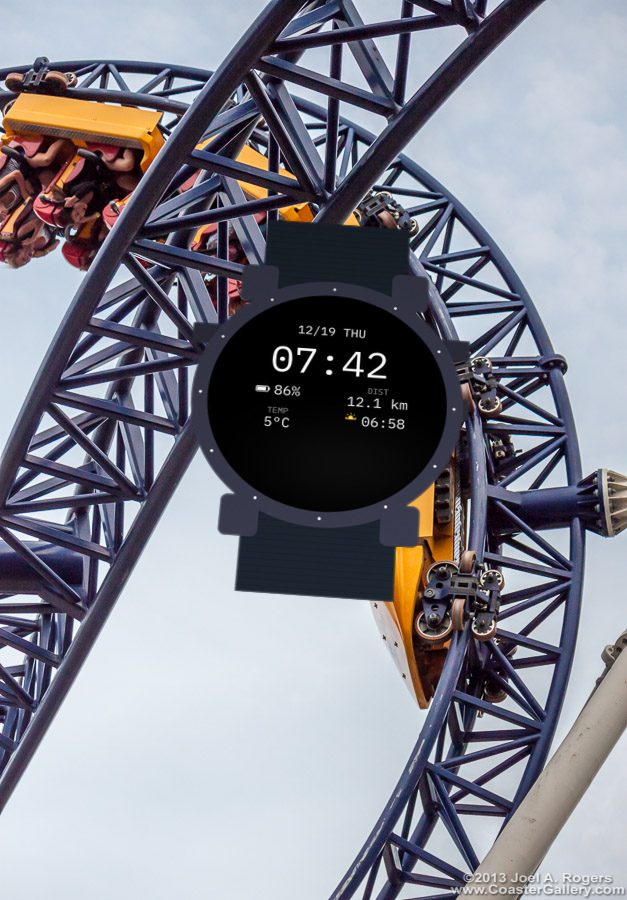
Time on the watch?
7:42
